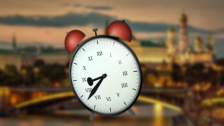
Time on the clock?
8:38
